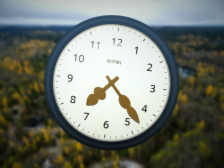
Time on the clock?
7:23
